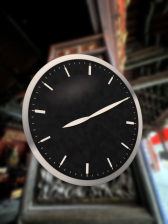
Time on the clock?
8:10
